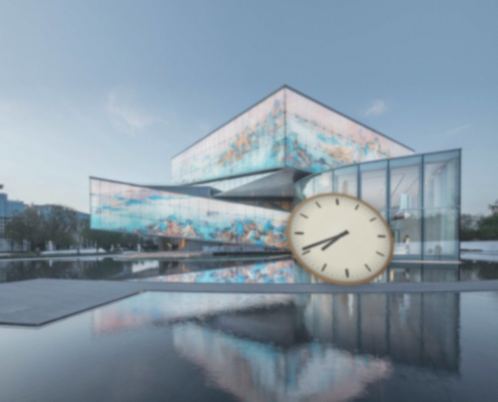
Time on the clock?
7:41
